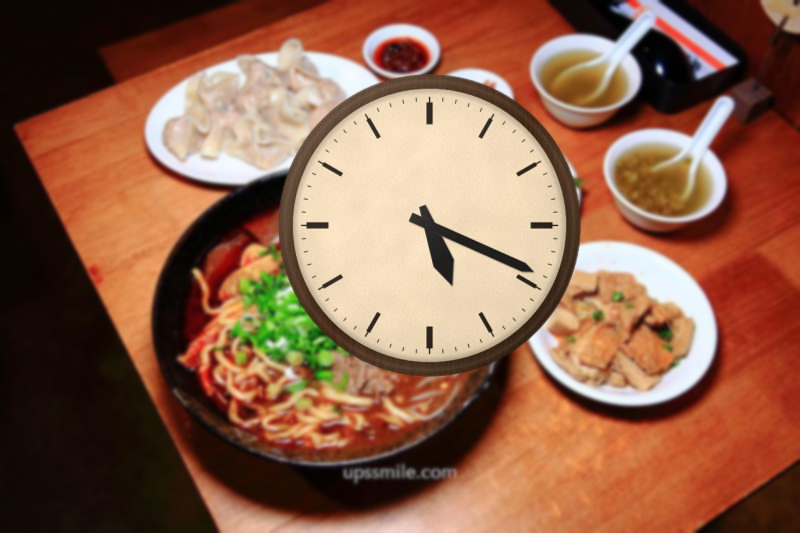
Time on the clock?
5:19
